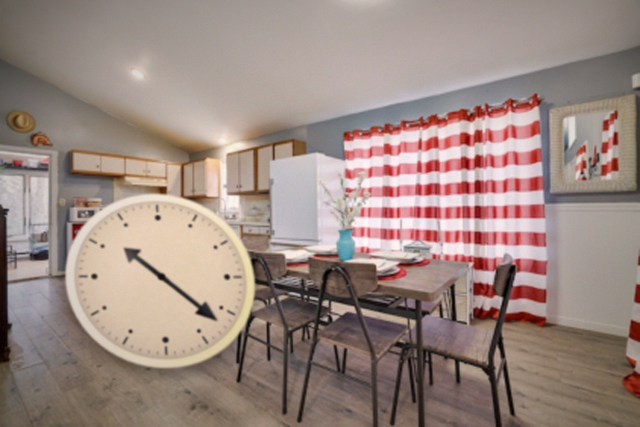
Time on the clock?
10:22
